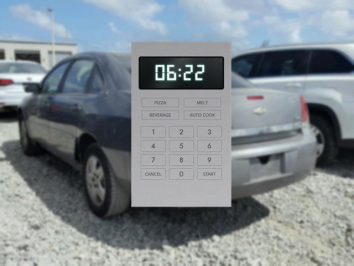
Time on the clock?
6:22
